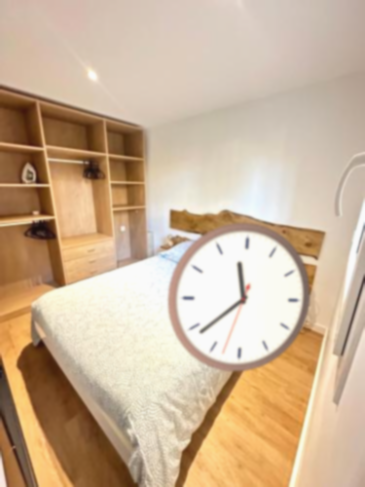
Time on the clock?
11:38:33
